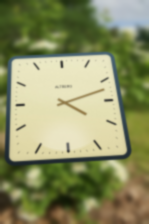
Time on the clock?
4:12
